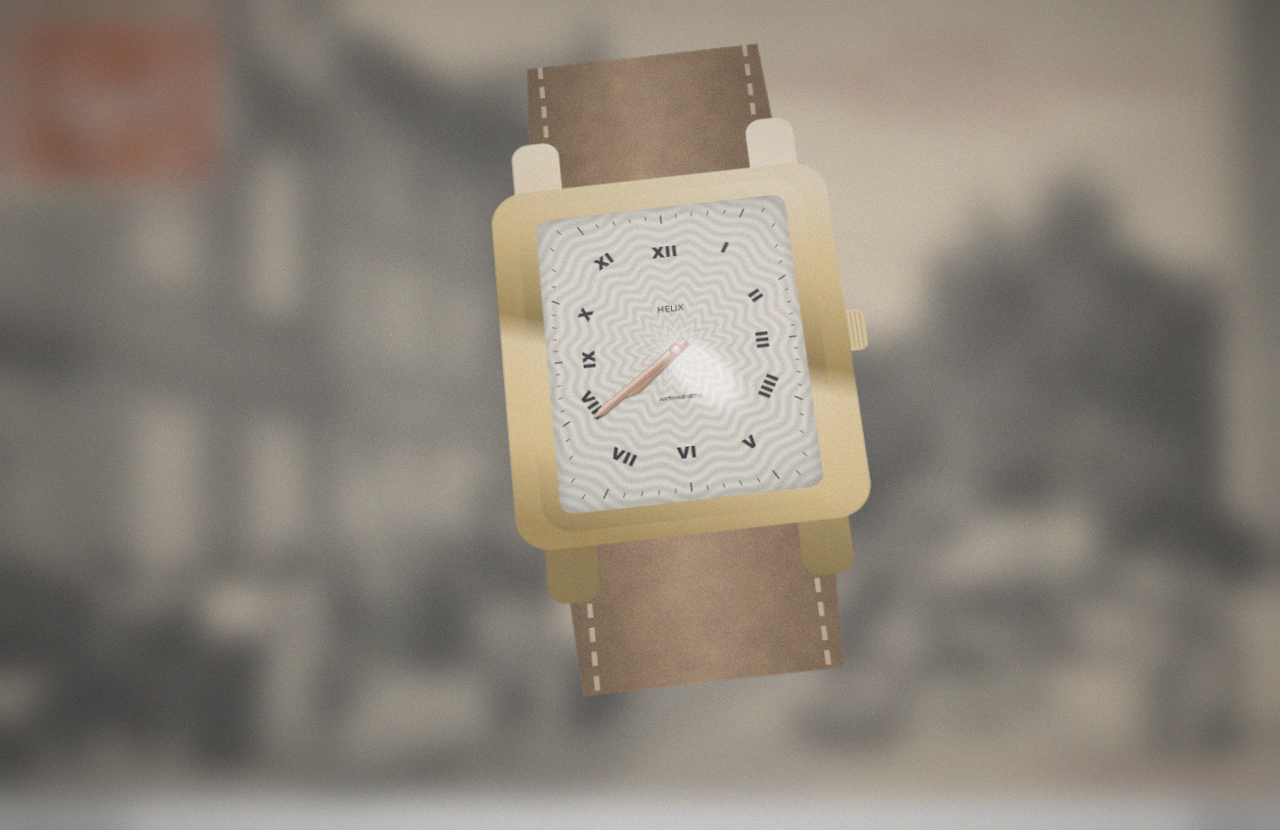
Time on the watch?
7:39
